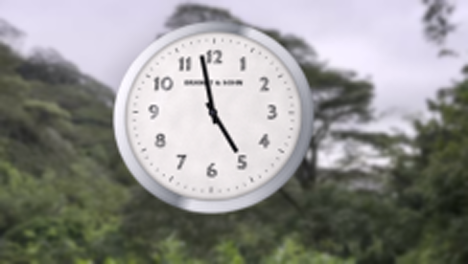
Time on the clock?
4:58
